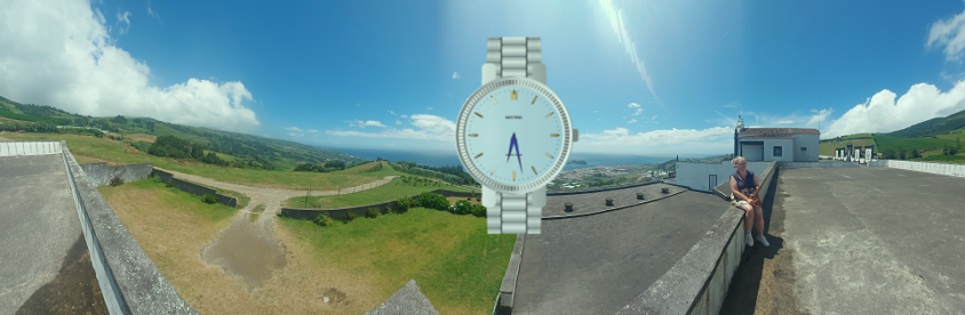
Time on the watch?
6:28
